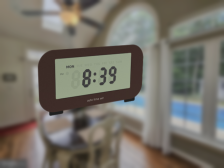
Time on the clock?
8:39
